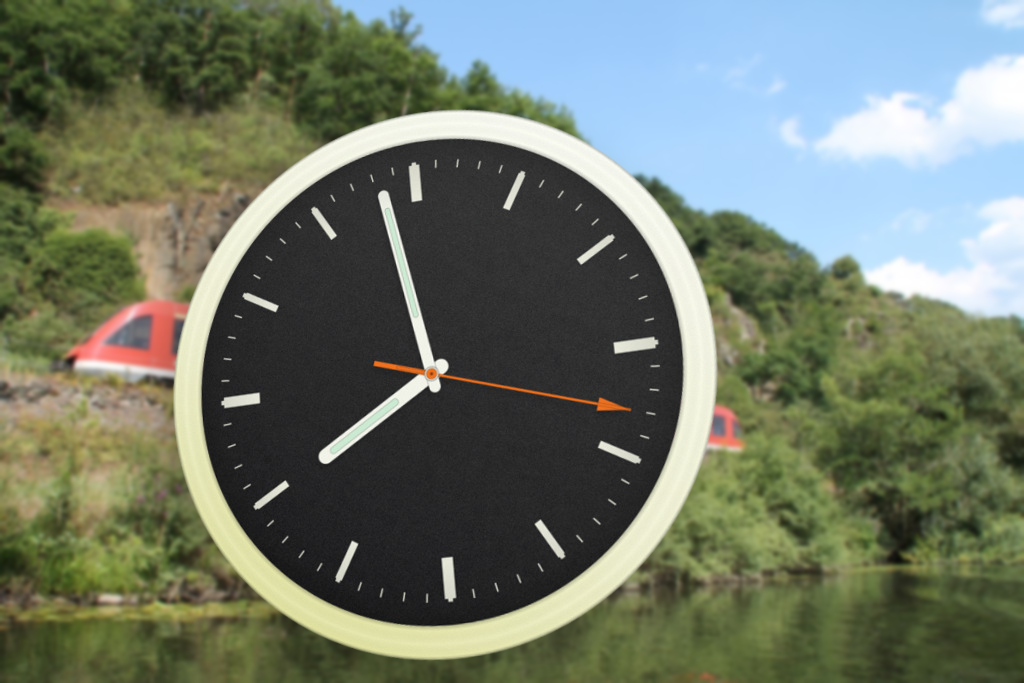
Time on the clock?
7:58:18
